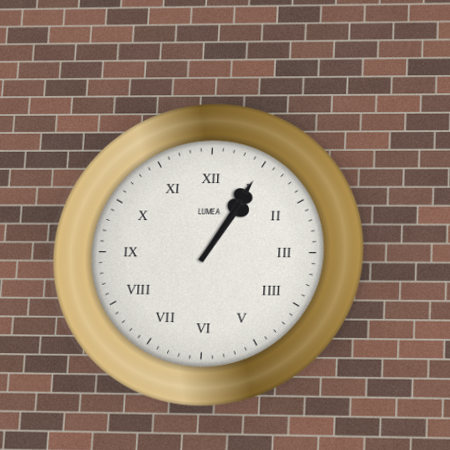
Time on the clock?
1:05
